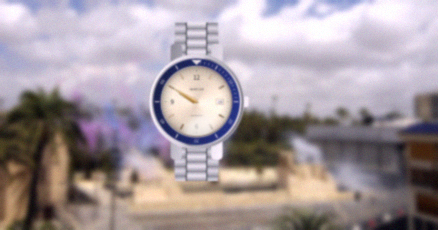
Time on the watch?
9:50
